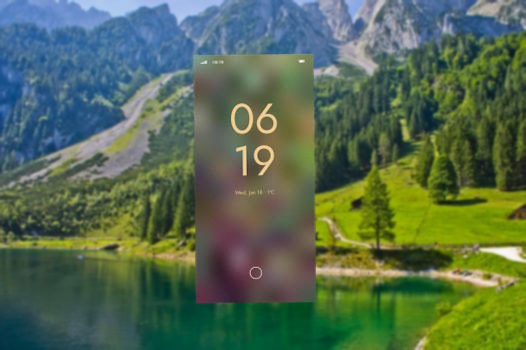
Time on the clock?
6:19
